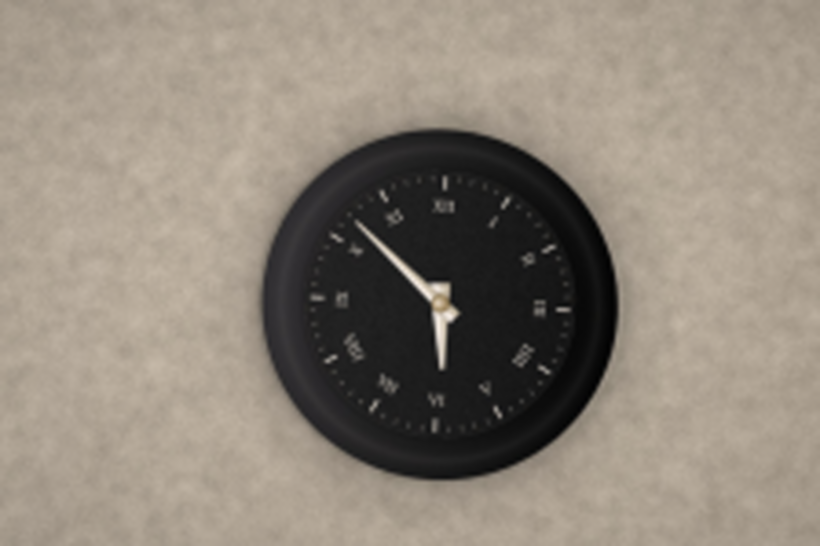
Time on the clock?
5:52
